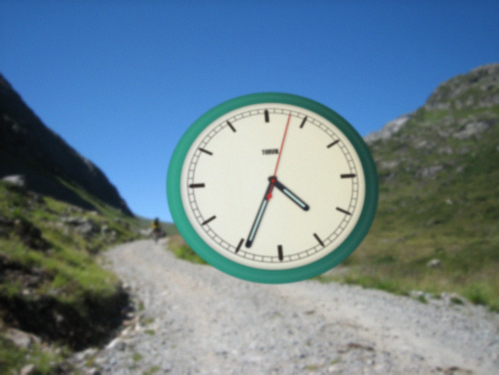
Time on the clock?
4:34:03
